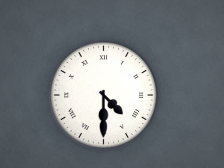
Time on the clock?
4:30
